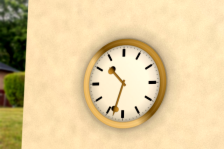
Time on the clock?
10:33
